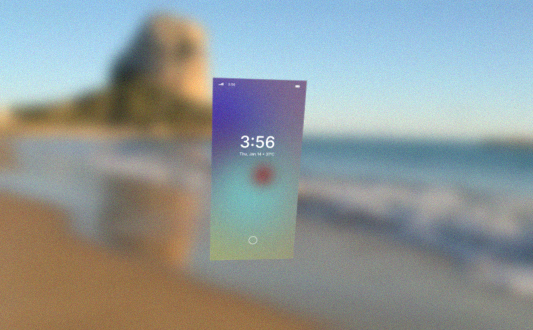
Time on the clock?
3:56
